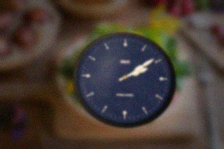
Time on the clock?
2:09
